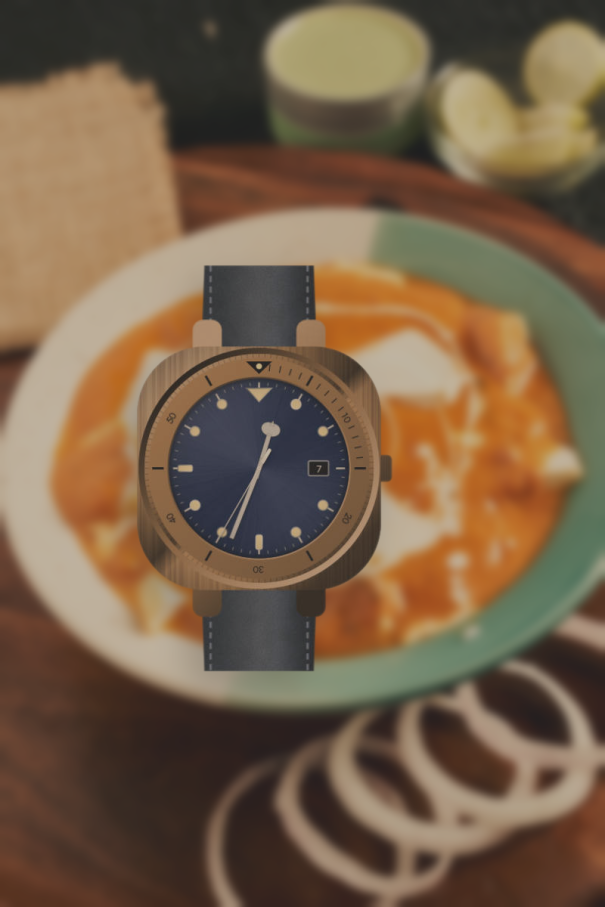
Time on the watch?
12:33:35
